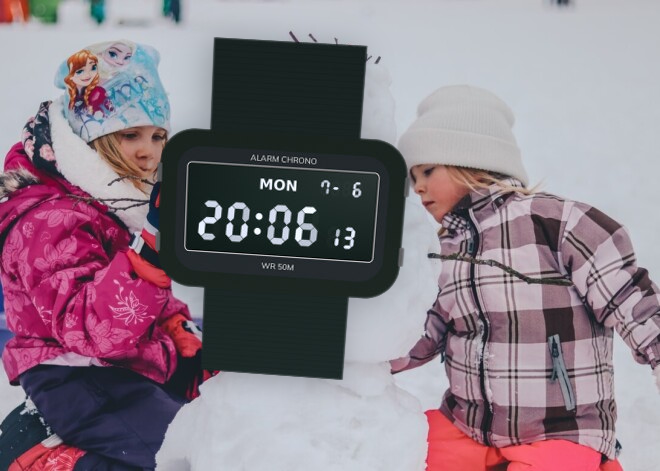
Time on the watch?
20:06:13
